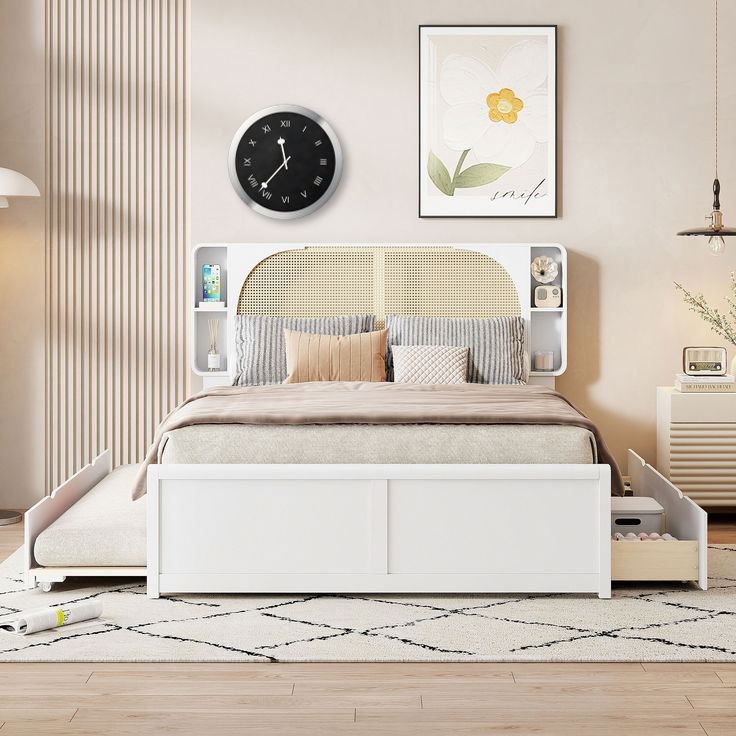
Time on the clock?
11:37
